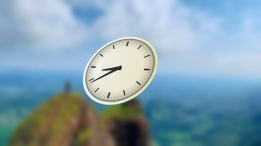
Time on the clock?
8:39
